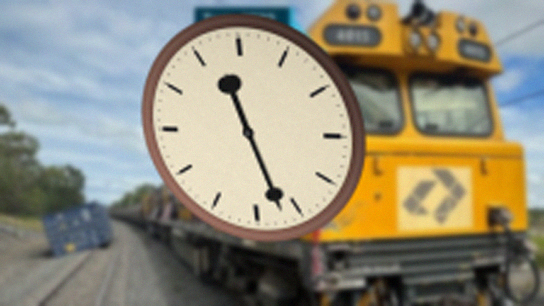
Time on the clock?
11:27
